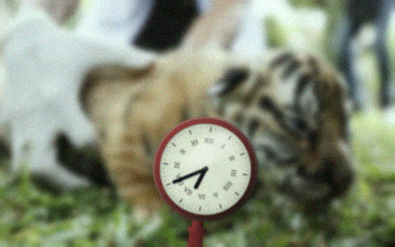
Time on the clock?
6:40
